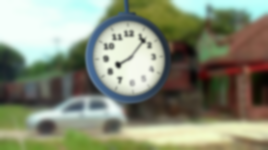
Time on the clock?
8:07
